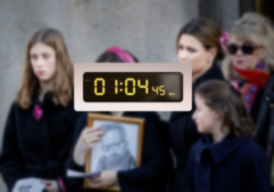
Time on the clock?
1:04
